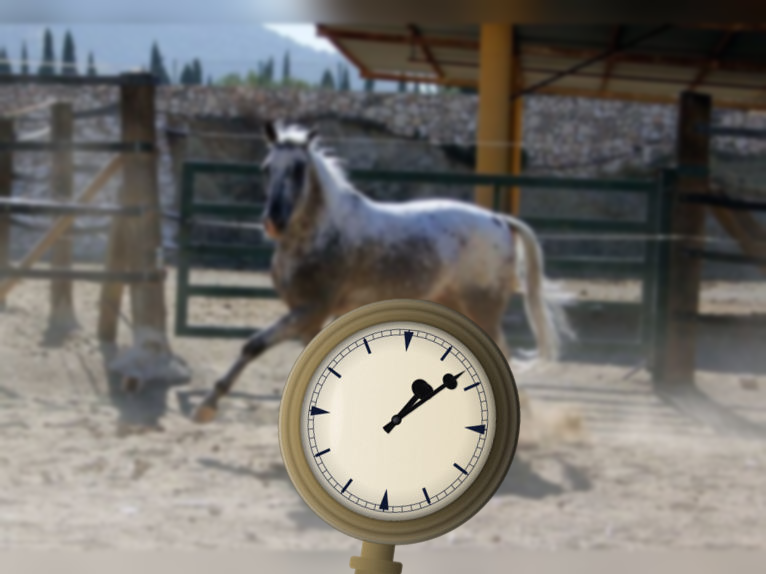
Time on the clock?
1:08
